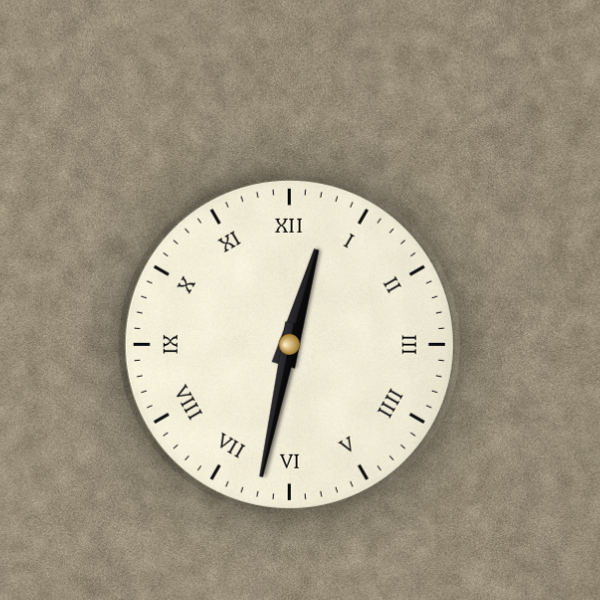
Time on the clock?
12:32
